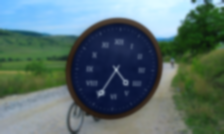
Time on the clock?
4:35
